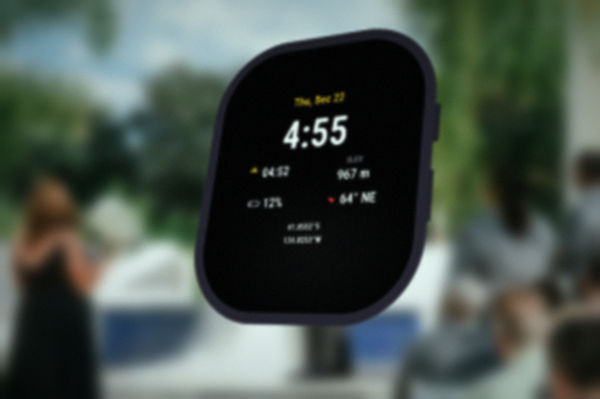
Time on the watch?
4:55
